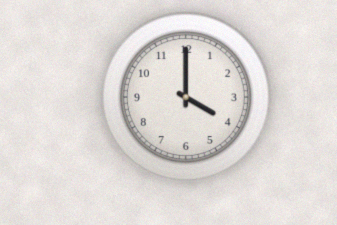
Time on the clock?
4:00
